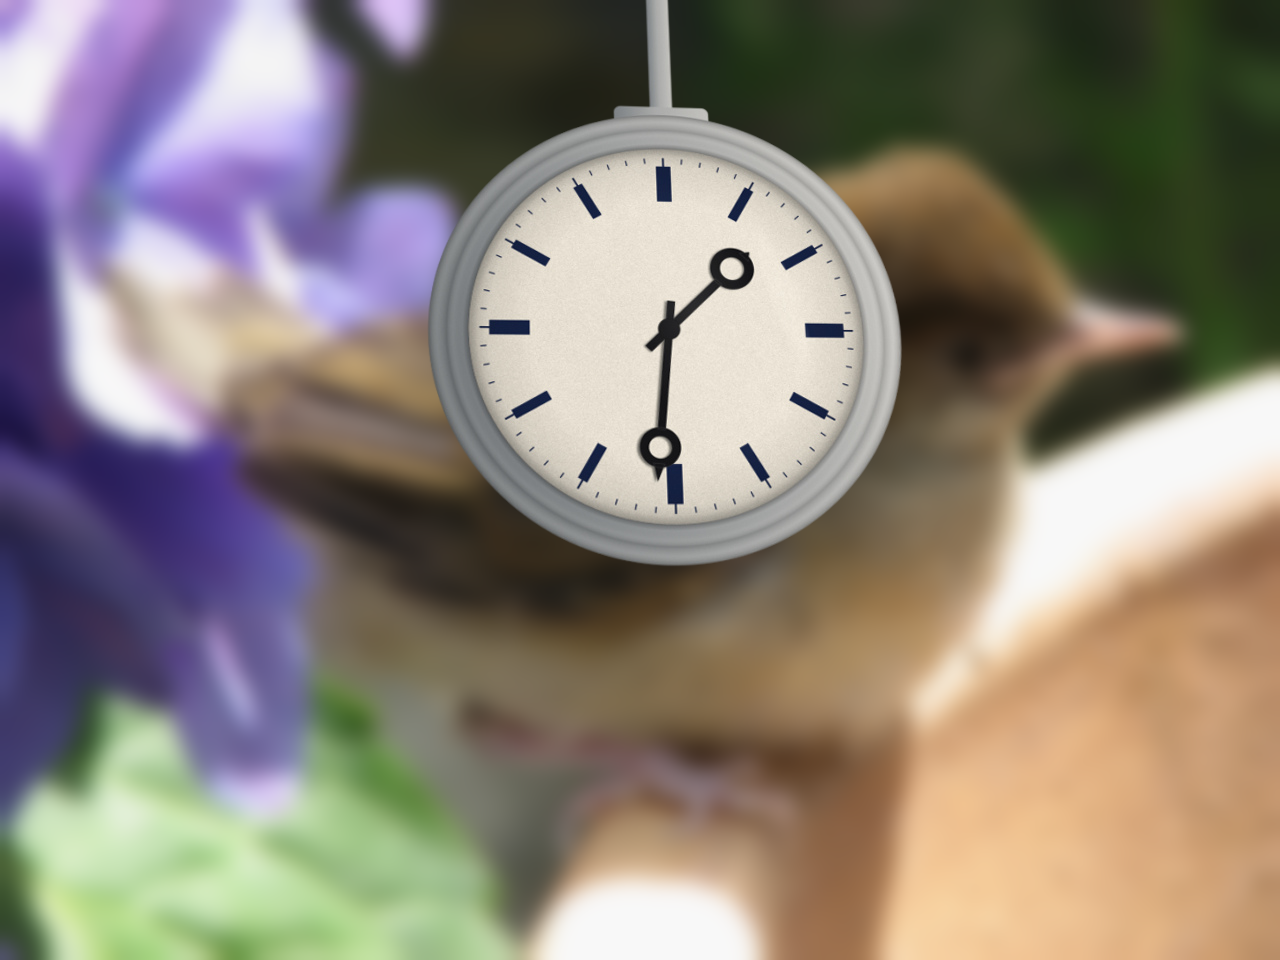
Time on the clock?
1:31
